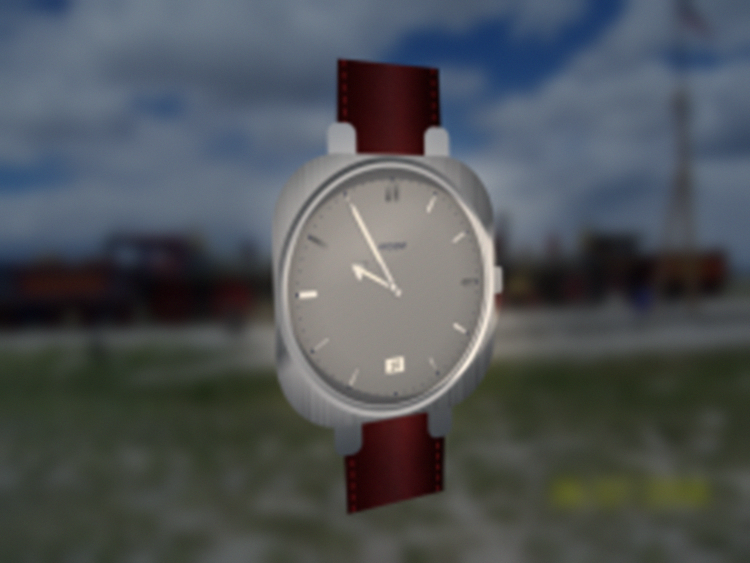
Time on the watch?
9:55
